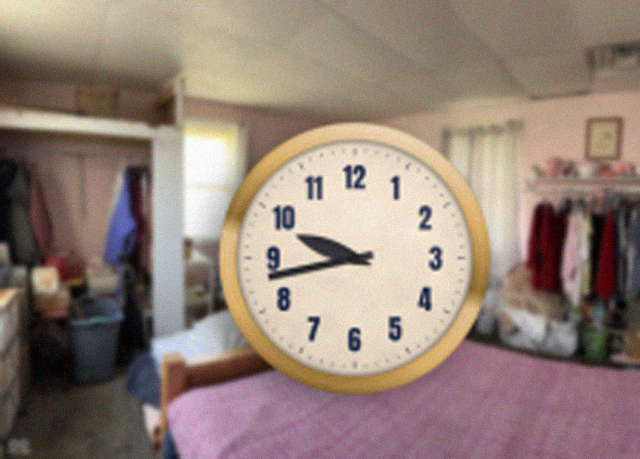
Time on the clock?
9:43
